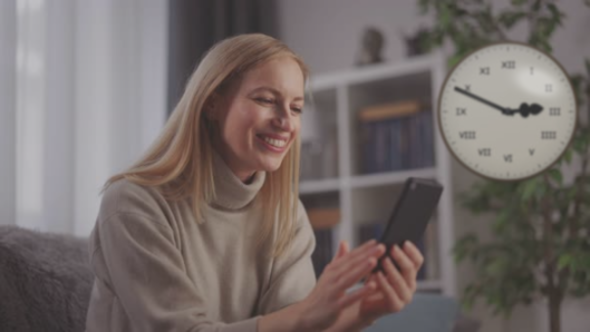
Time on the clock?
2:49
